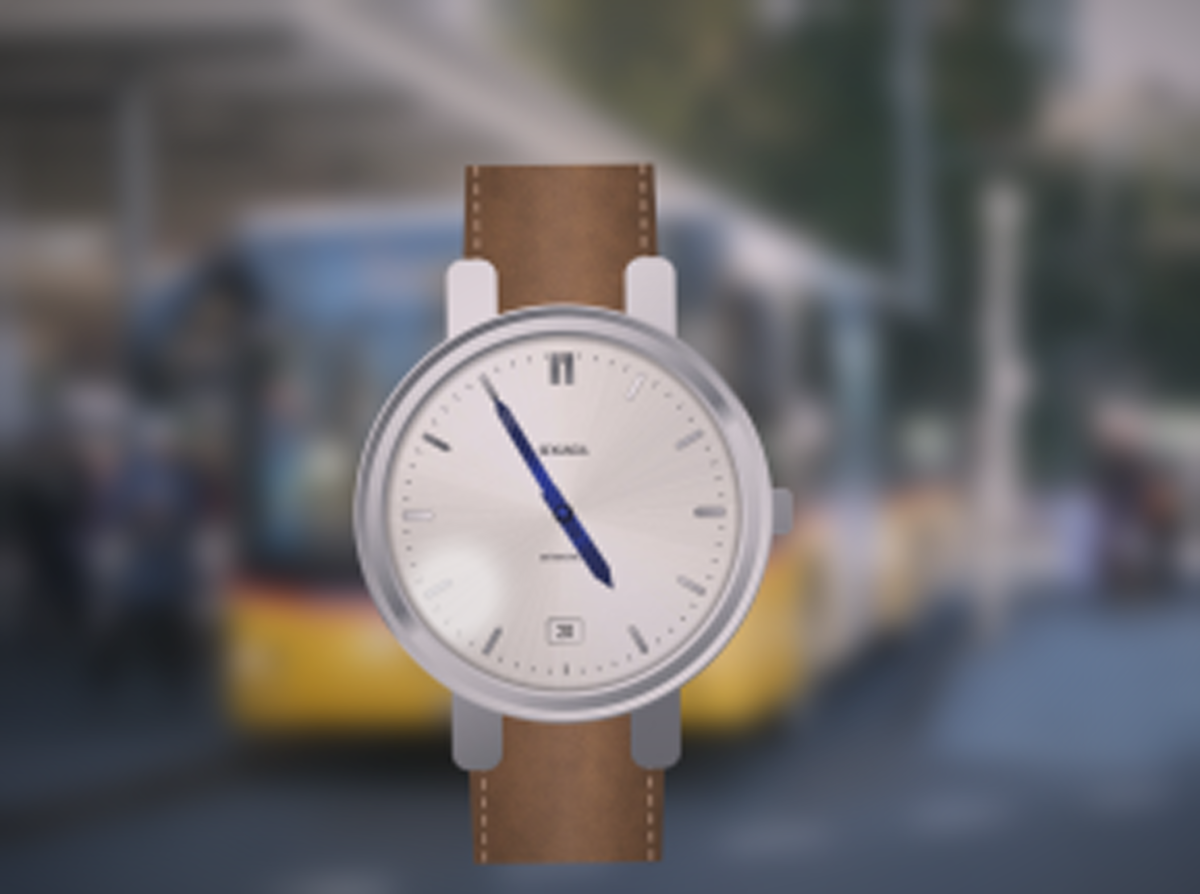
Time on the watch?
4:55
